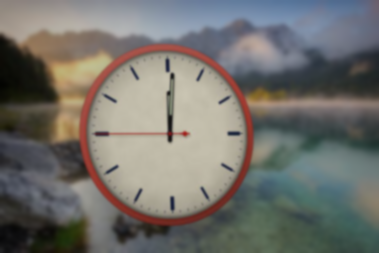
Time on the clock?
12:00:45
